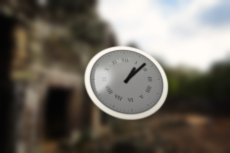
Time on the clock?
1:08
